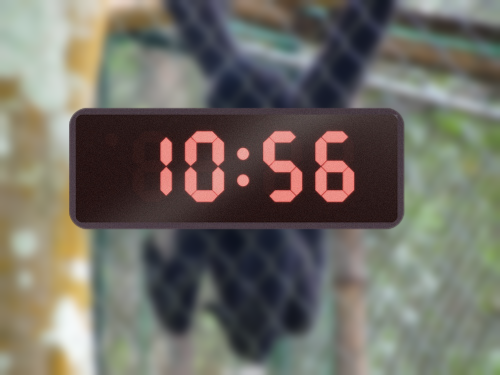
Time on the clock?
10:56
